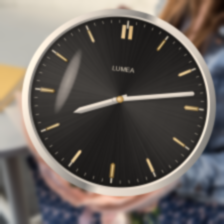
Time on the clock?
8:13
